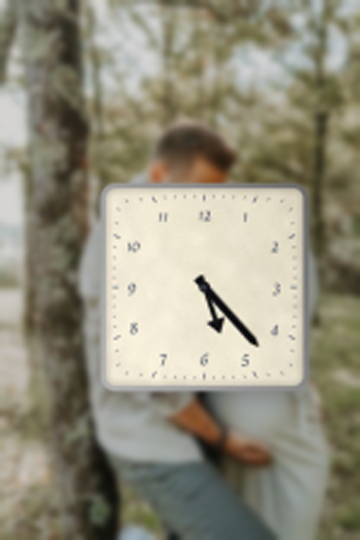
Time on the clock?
5:23
